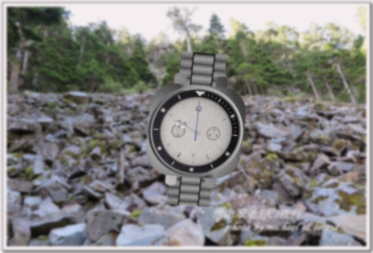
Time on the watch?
9:49
